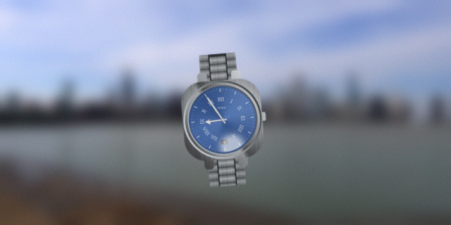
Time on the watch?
8:55
